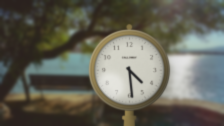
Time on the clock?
4:29
